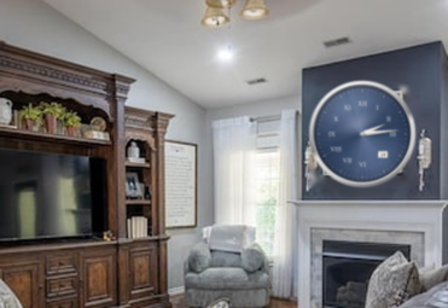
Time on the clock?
2:14
